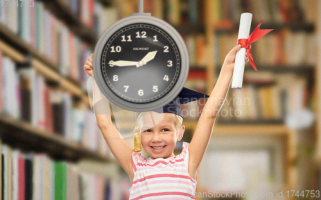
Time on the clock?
1:45
